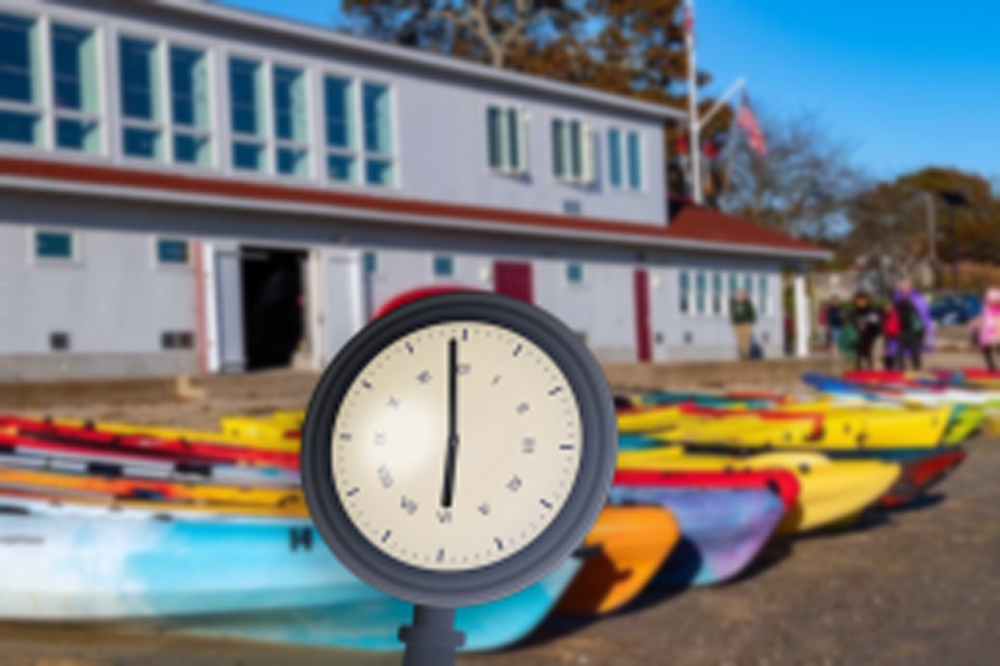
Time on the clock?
5:59
